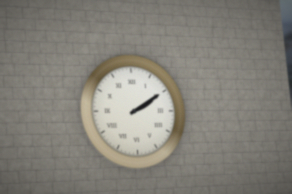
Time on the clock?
2:10
